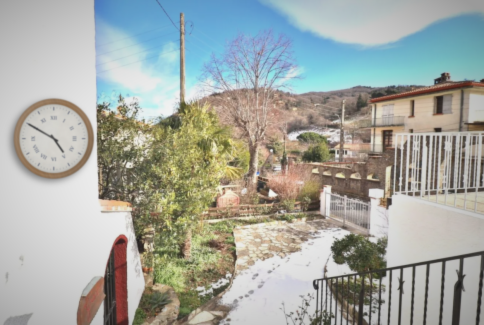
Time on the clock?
4:50
